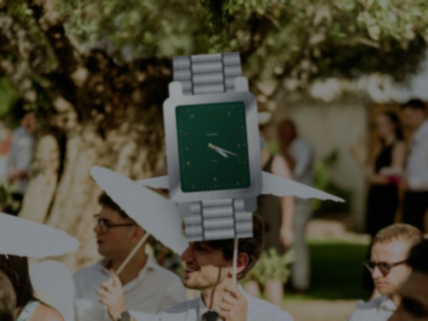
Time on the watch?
4:19
